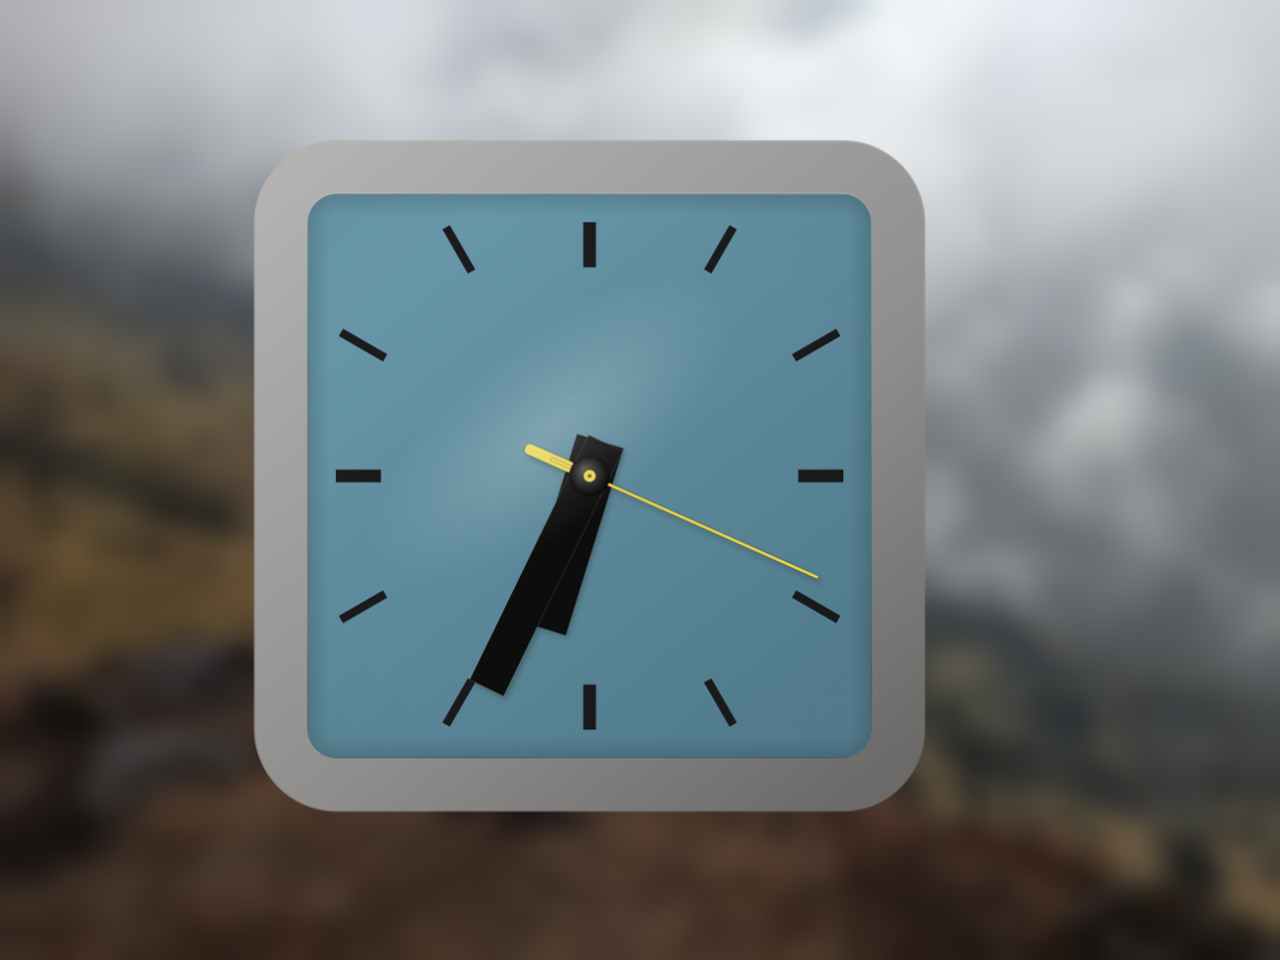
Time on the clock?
6:34:19
